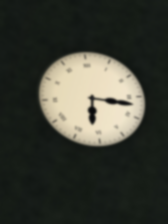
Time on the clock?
6:17
